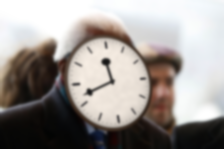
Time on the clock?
11:42
